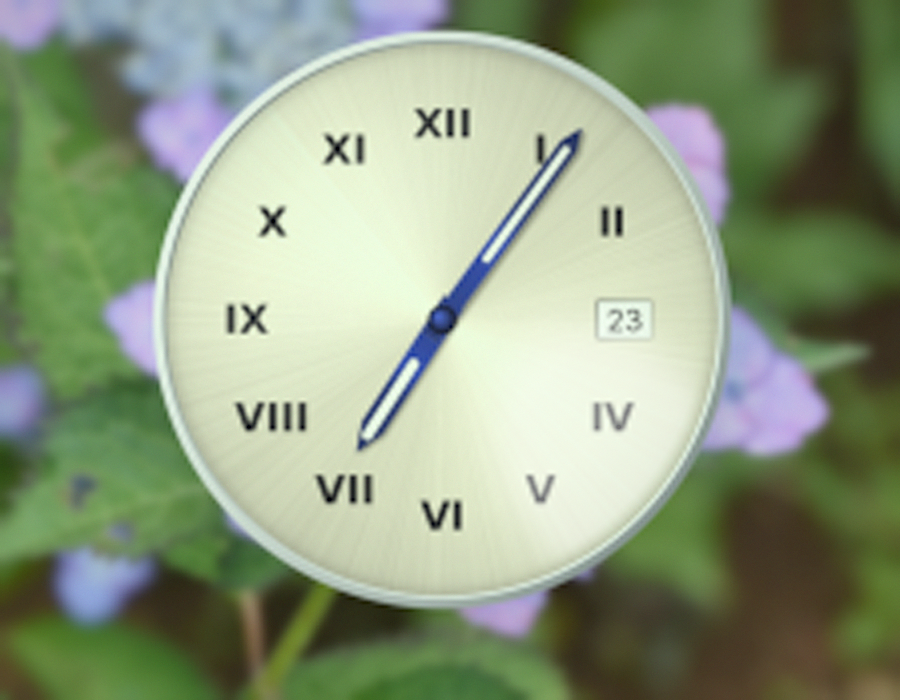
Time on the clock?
7:06
